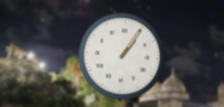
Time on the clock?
1:05
